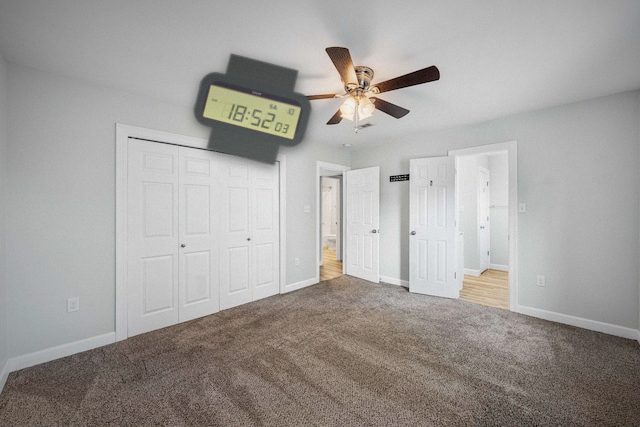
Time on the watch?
18:52
